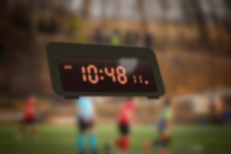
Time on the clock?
10:48
